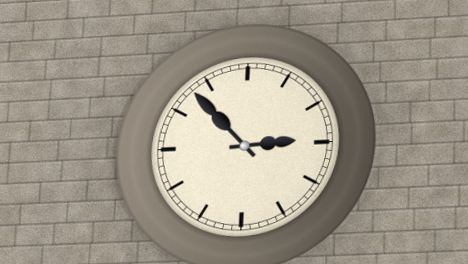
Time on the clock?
2:53
